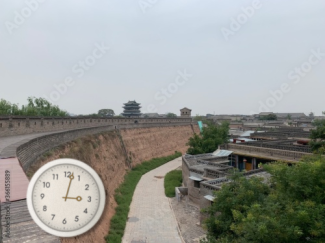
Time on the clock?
3:02
